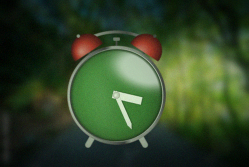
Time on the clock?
3:26
